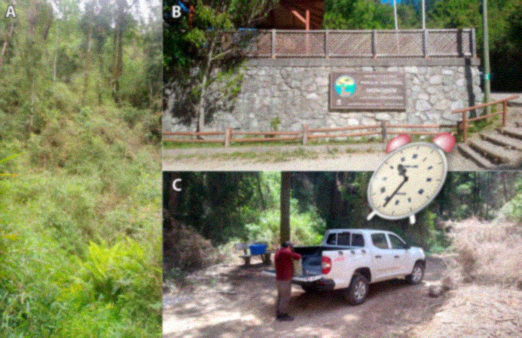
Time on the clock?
10:34
